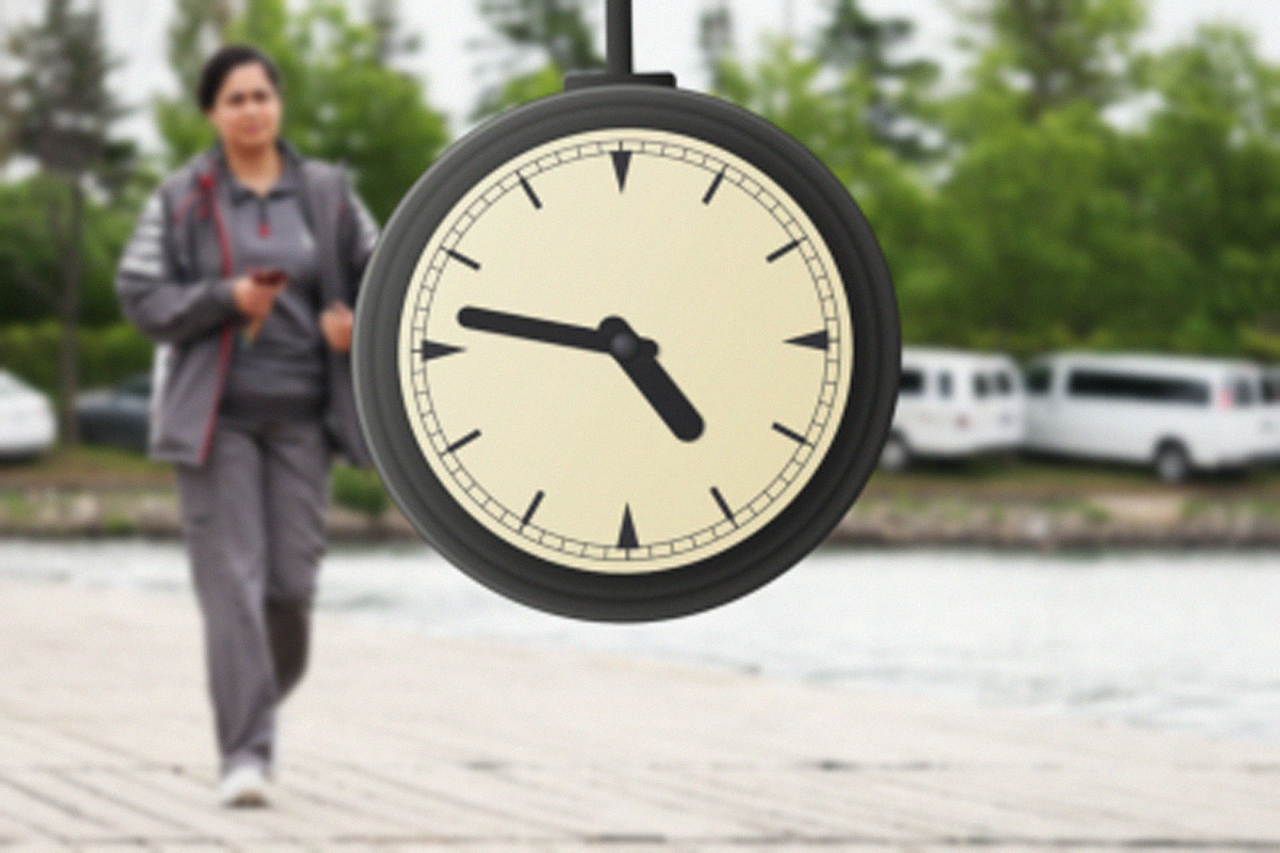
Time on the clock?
4:47
